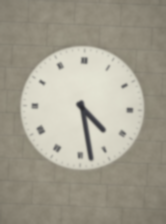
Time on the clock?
4:28
